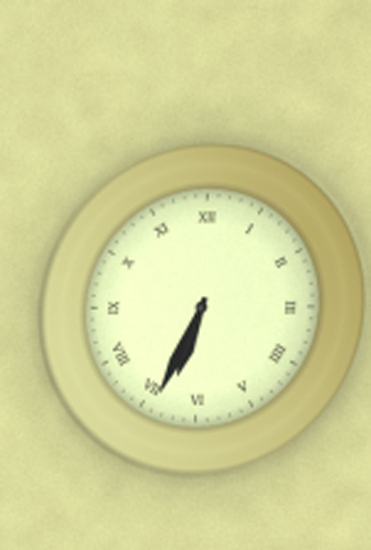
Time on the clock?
6:34
